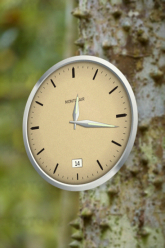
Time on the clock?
12:17
